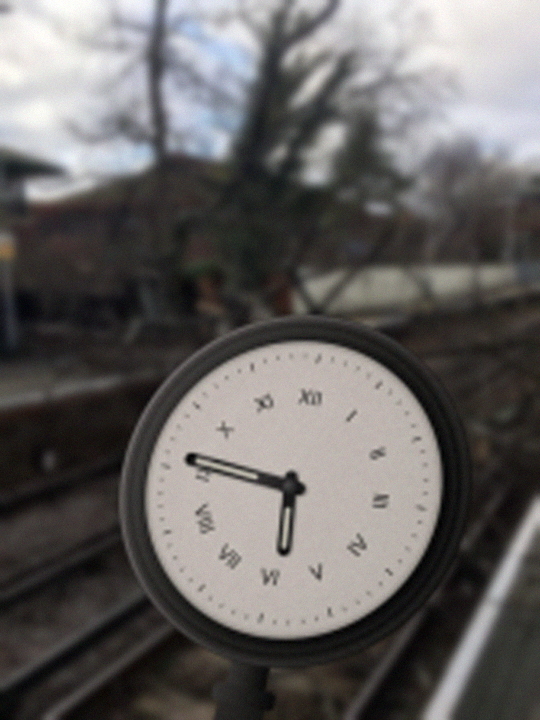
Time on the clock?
5:46
